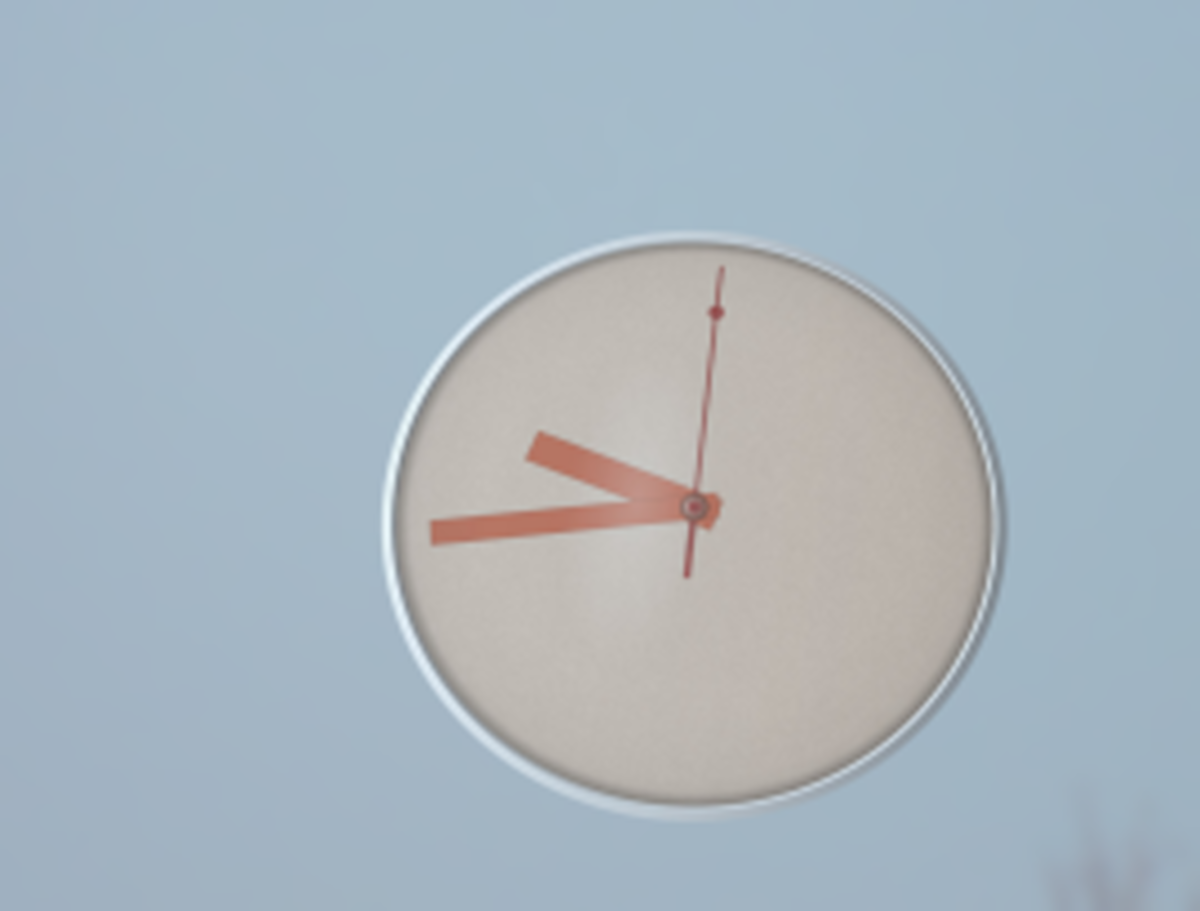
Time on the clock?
9:44:01
